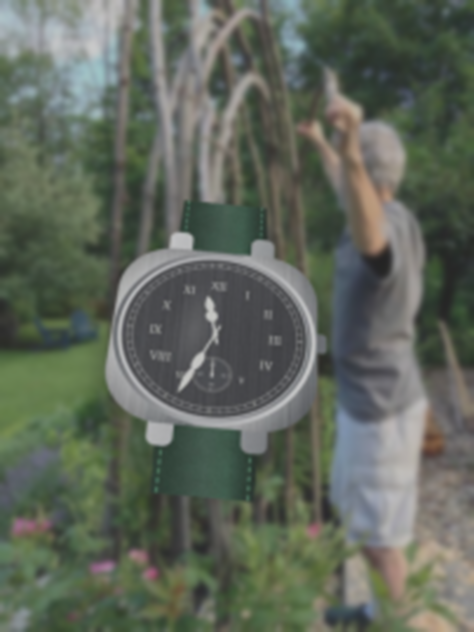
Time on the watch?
11:34
